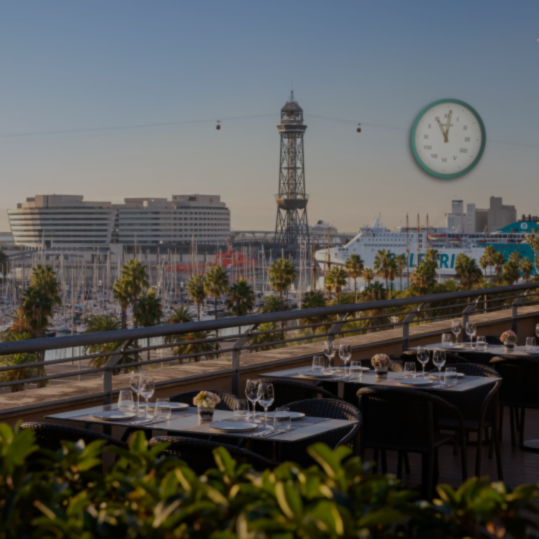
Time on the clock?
11:01
